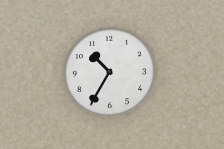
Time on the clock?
10:35
